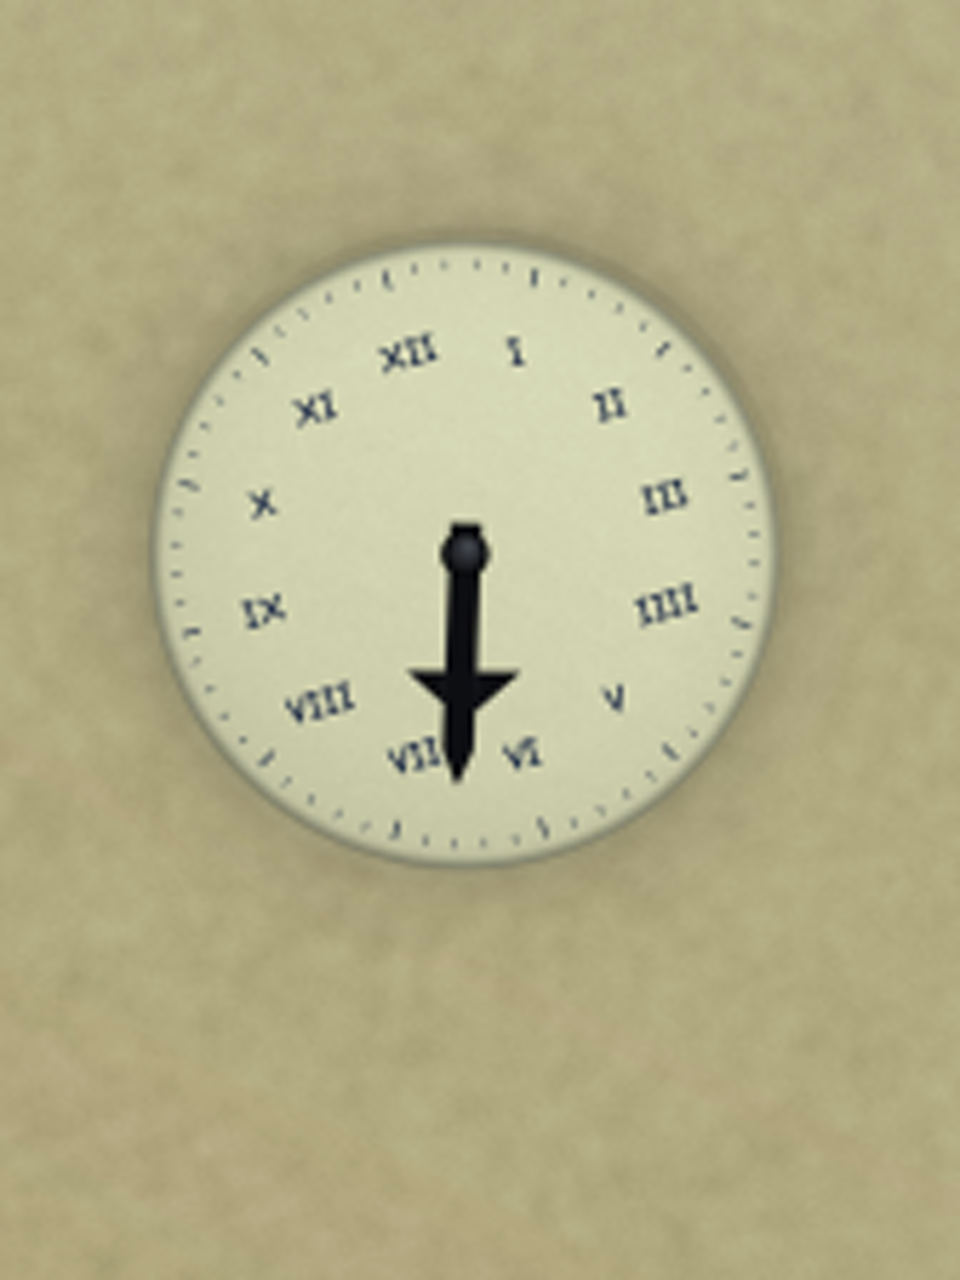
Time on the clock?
6:33
